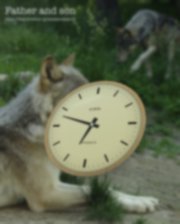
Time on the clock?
6:48
